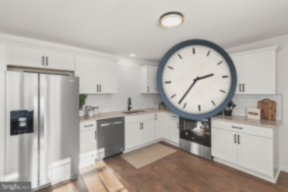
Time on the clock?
2:37
